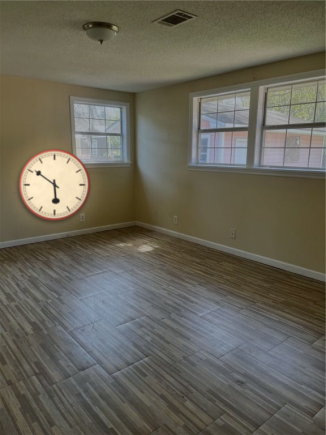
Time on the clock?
5:51
